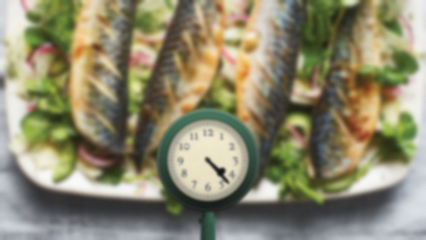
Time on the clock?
4:23
